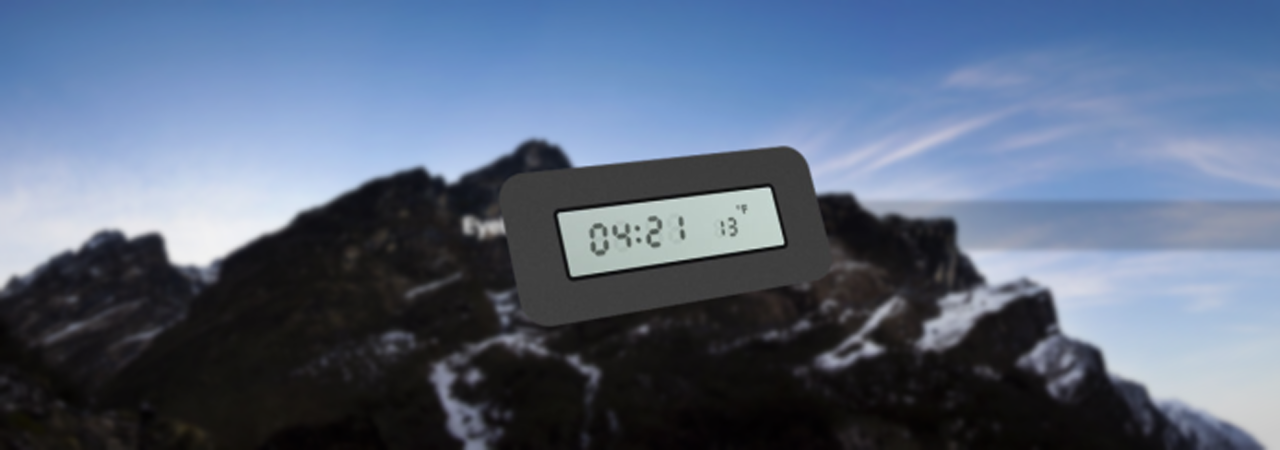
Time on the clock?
4:21
